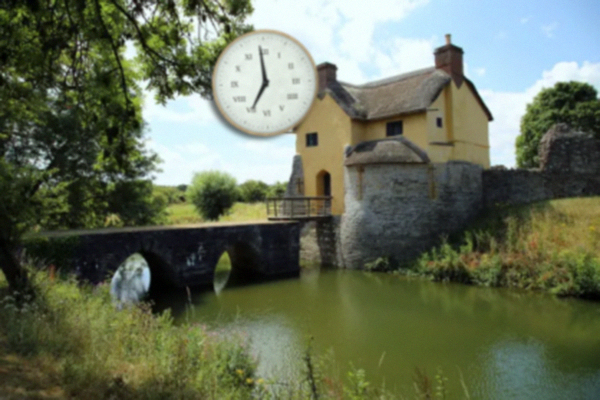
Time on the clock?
6:59
